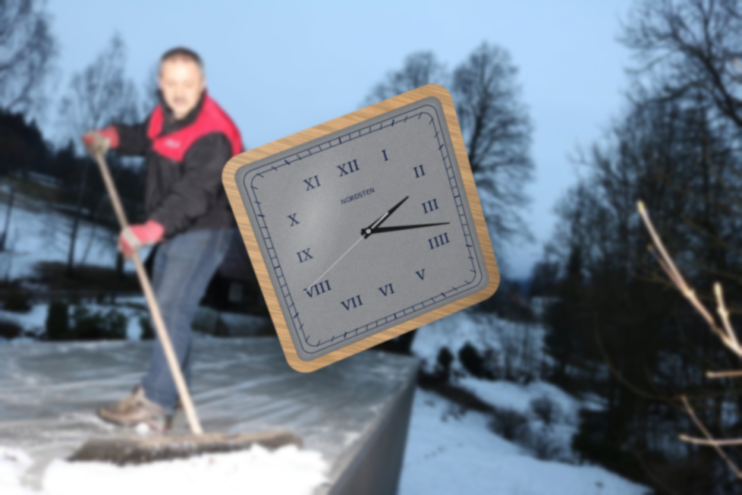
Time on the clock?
2:17:41
